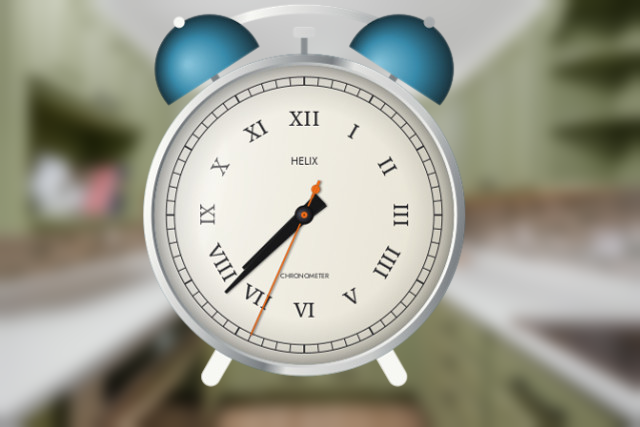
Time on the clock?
7:37:34
